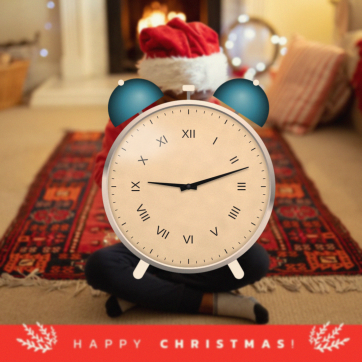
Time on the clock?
9:12
